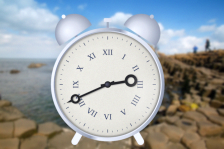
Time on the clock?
2:41
